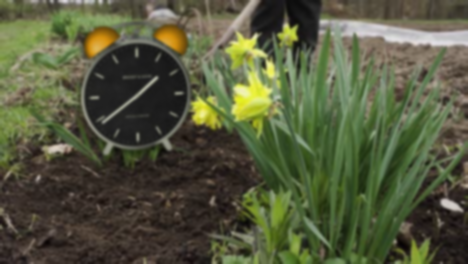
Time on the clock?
1:39
